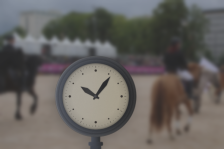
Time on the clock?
10:06
